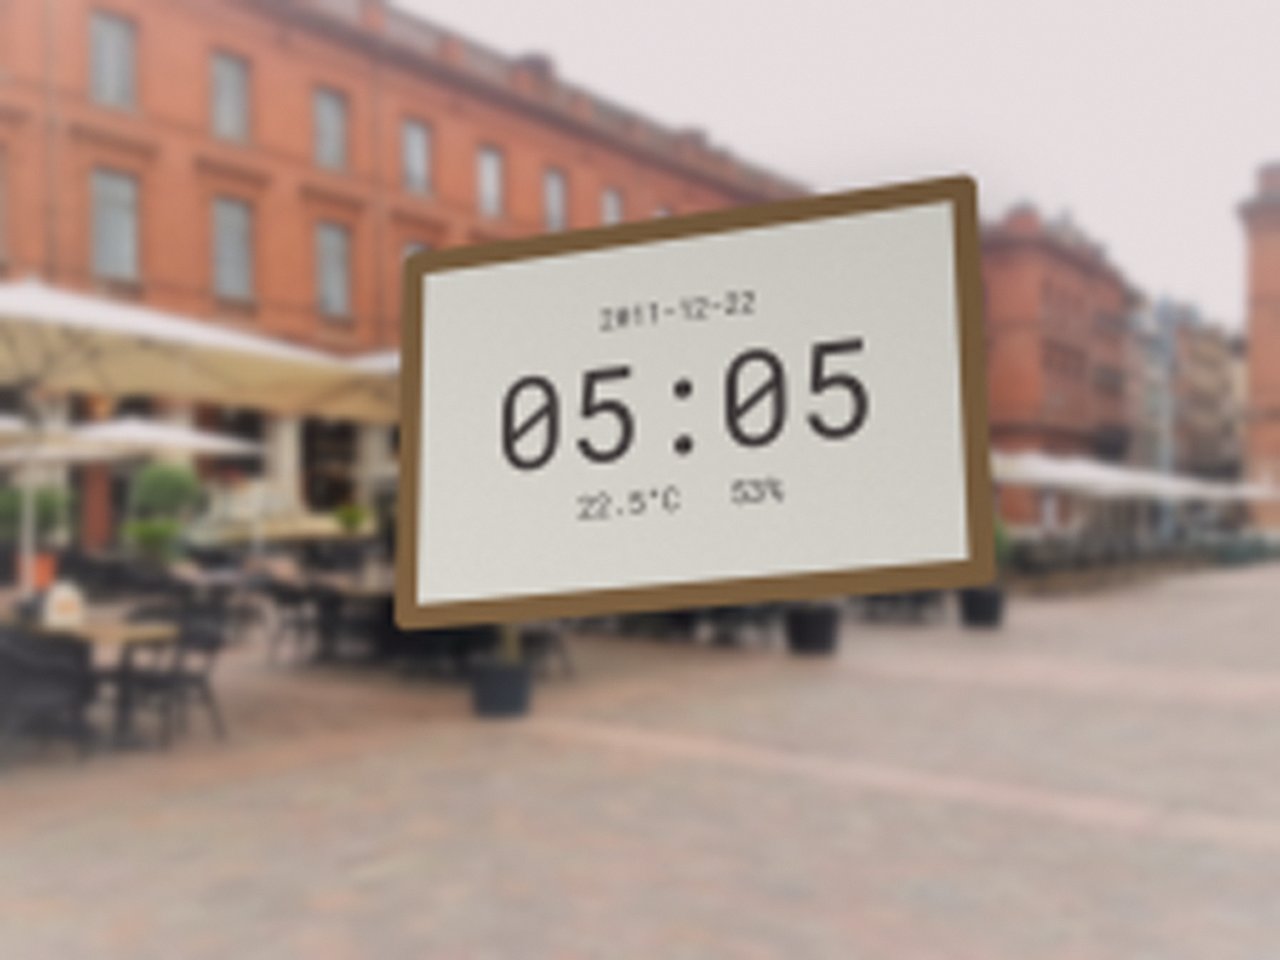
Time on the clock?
5:05
